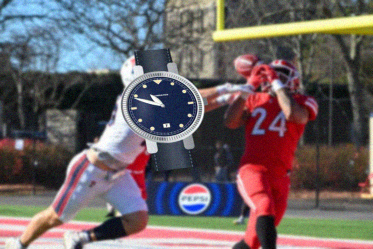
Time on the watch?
10:49
